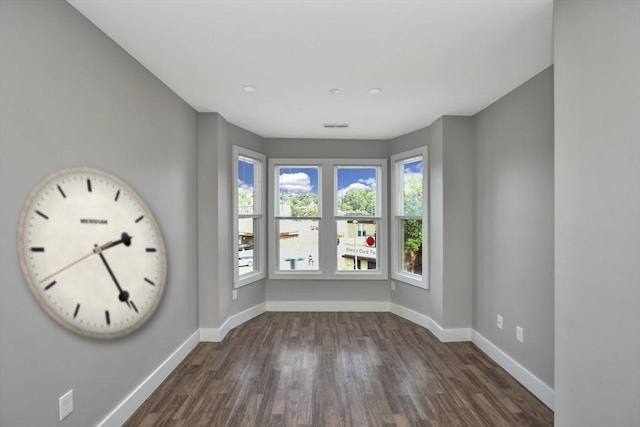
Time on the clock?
2:25:41
